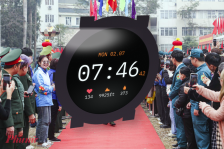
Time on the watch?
7:46
